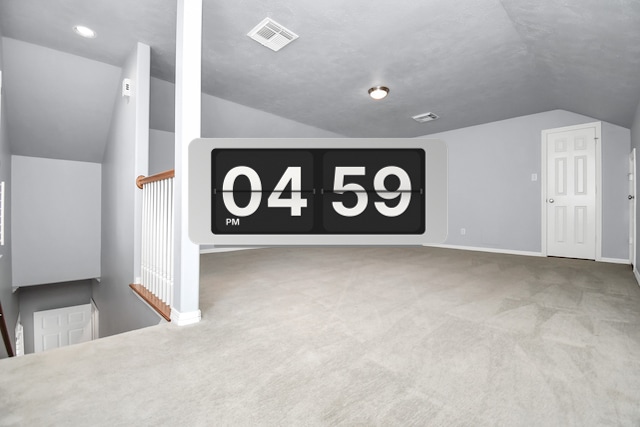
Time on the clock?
4:59
